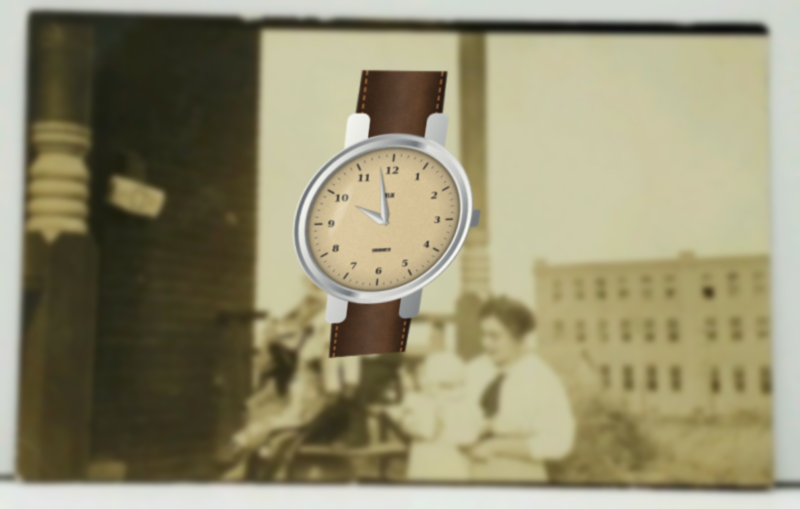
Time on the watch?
9:58
